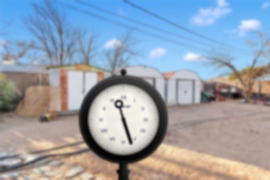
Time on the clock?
11:27
